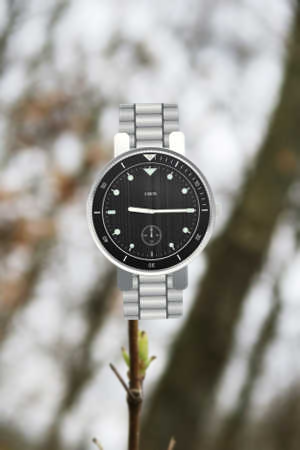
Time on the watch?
9:15
